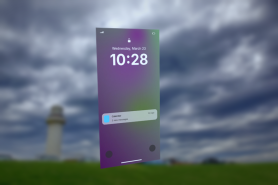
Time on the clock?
10:28
